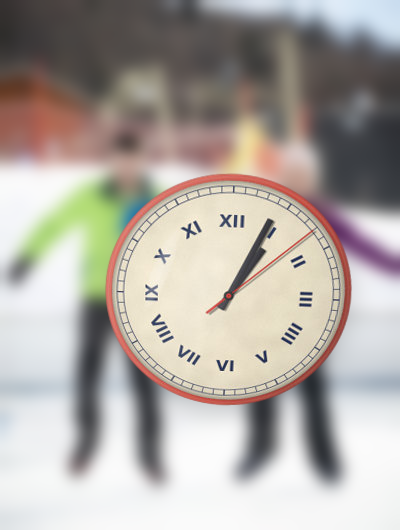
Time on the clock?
1:04:08
